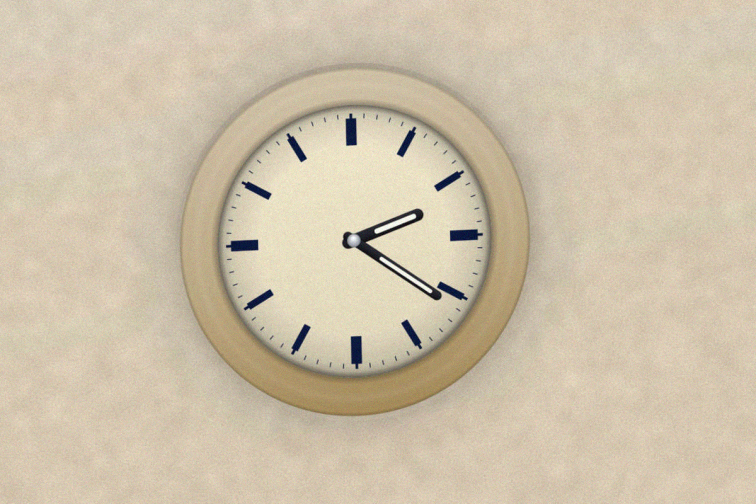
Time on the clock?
2:21
